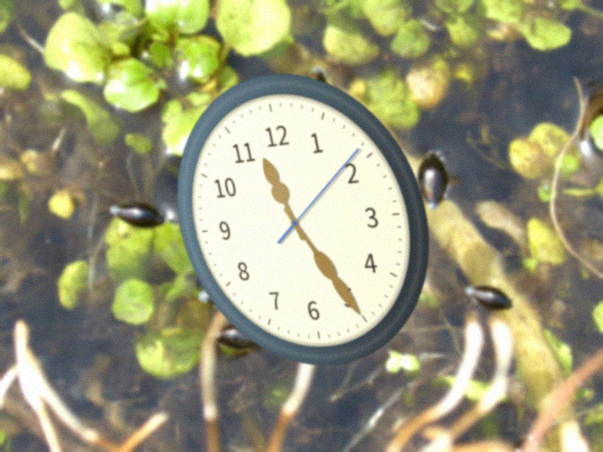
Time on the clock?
11:25:09
